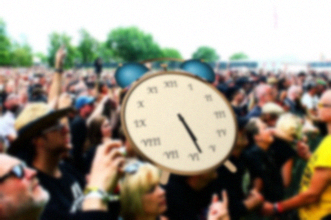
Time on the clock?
5:28
